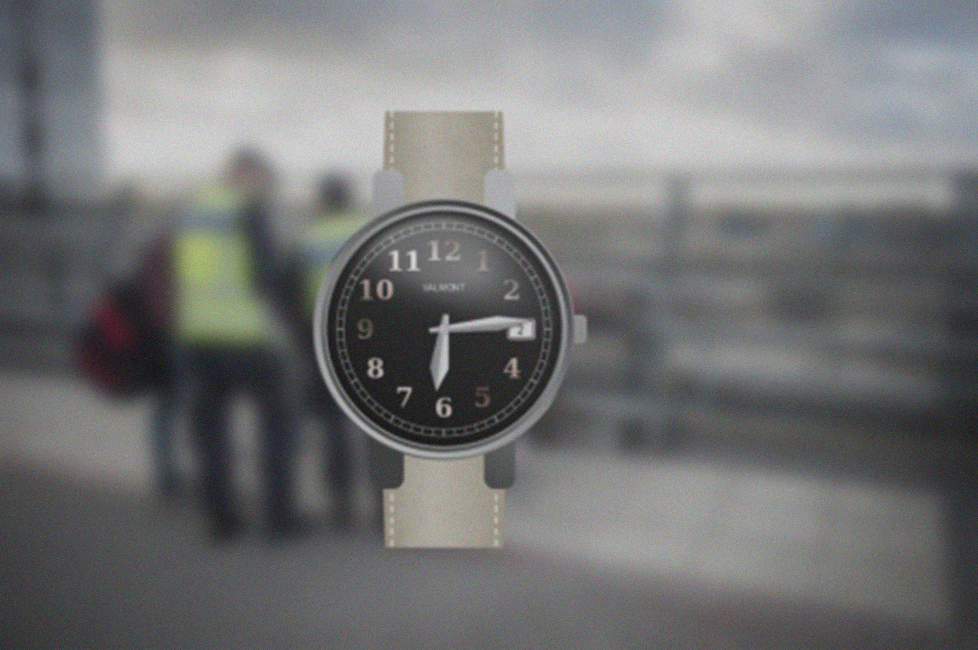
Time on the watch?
6:14
